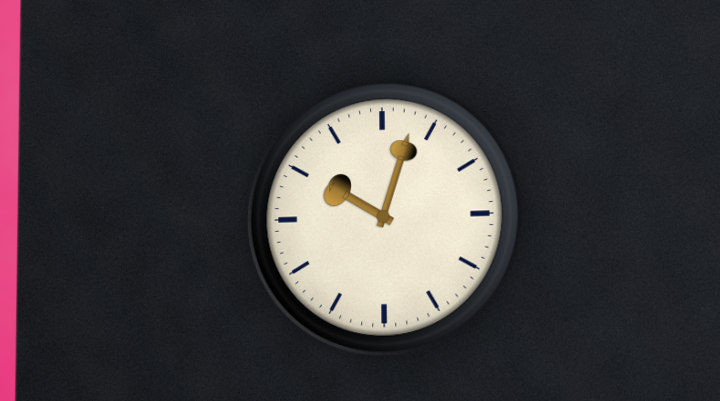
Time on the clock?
10:03
